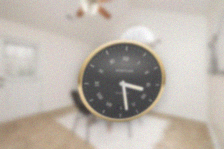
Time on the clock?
3:28
